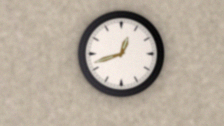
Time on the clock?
12:42
